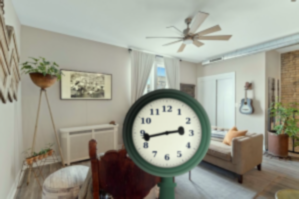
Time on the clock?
2:43
